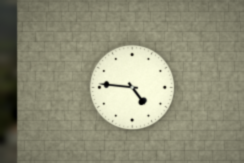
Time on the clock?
4:46
